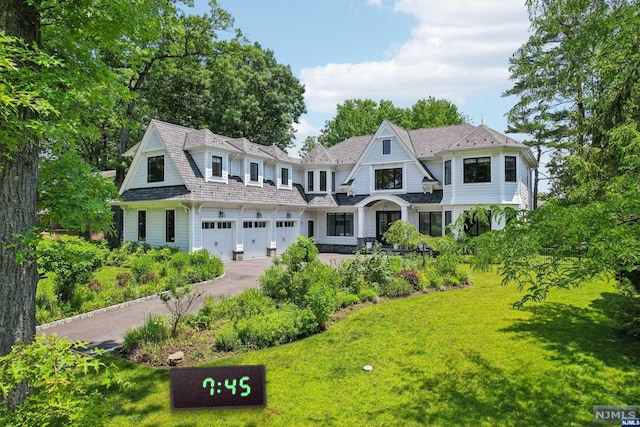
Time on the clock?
7:45
